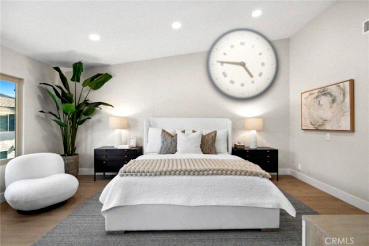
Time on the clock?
4:46
